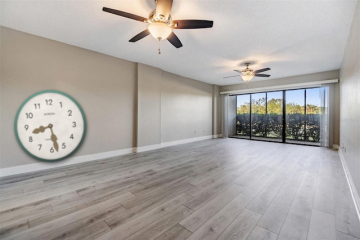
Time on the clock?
8:28
